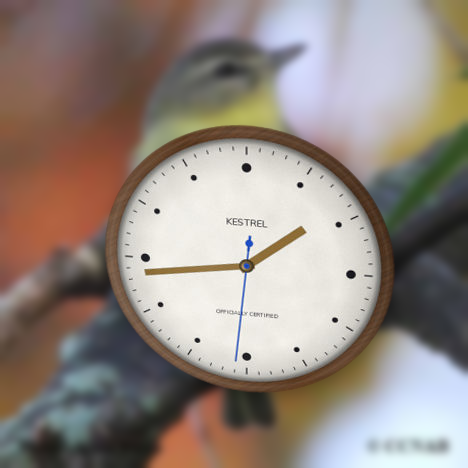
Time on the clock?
1:43:31
